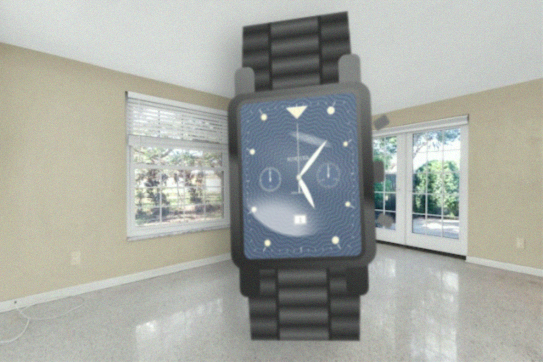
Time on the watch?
5:07
